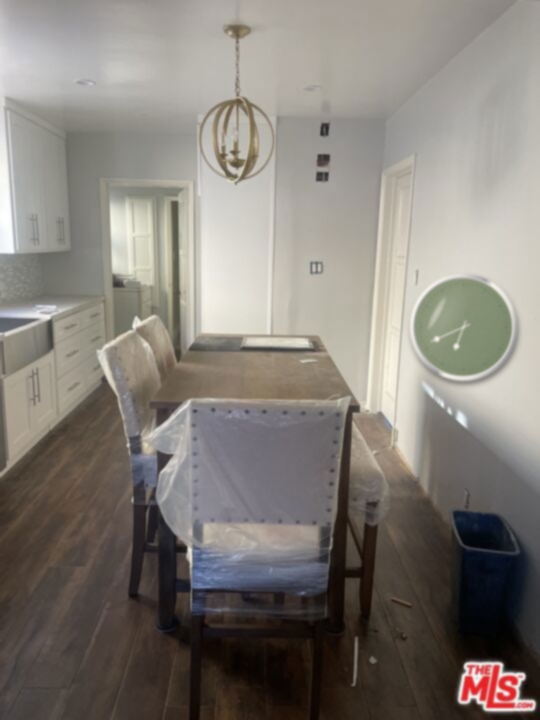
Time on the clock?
6:41
